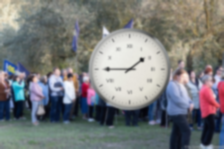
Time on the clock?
1:45
